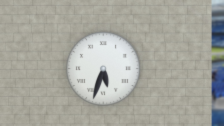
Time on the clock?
5:33
